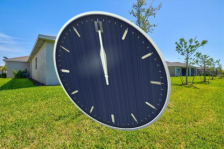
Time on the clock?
12:00
